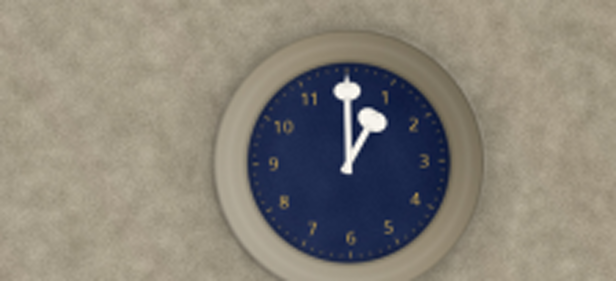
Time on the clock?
1:00
